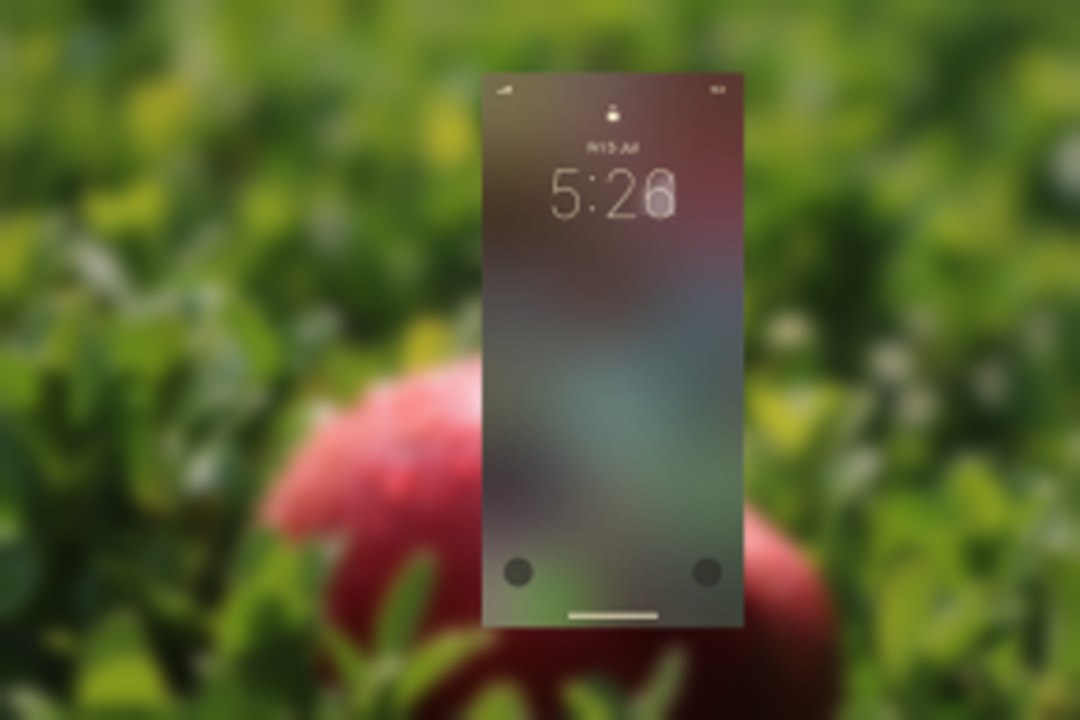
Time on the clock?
5:26
